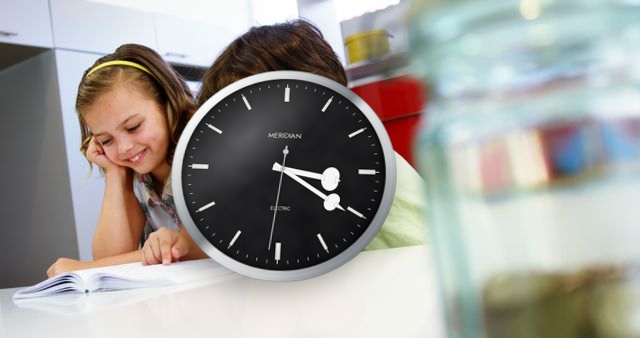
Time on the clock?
3:20:31
